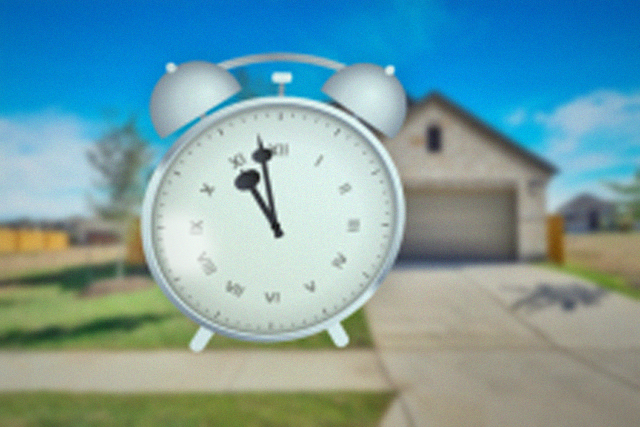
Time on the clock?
10:58
